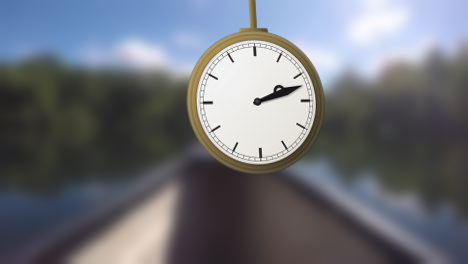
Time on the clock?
2:12
